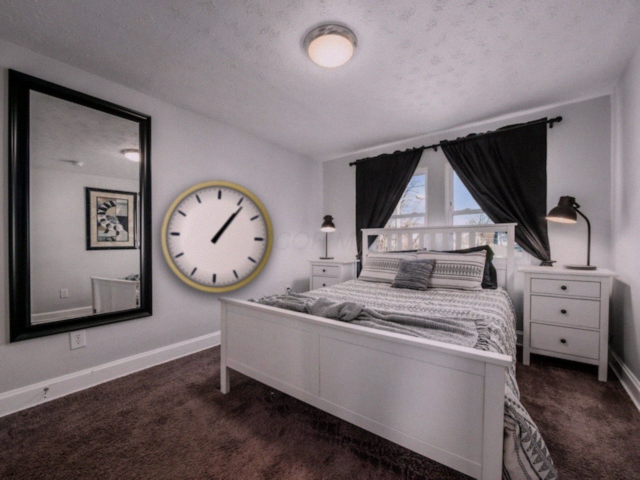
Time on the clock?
1:06
